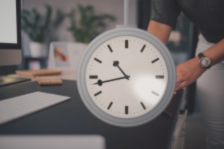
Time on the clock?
10:43
